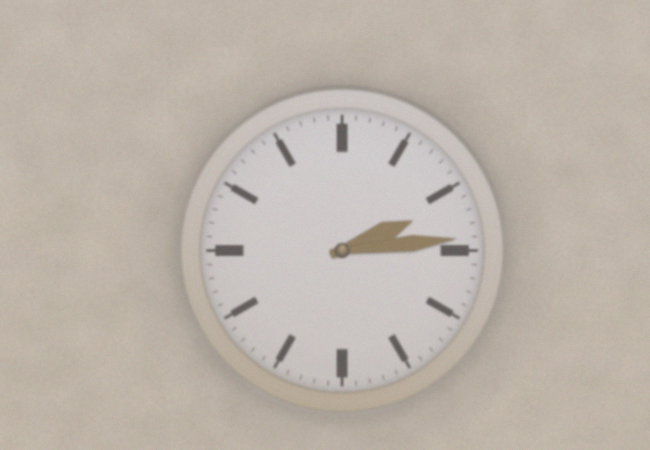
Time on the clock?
2:14
